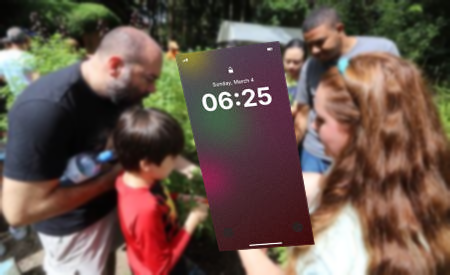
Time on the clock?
6:25
